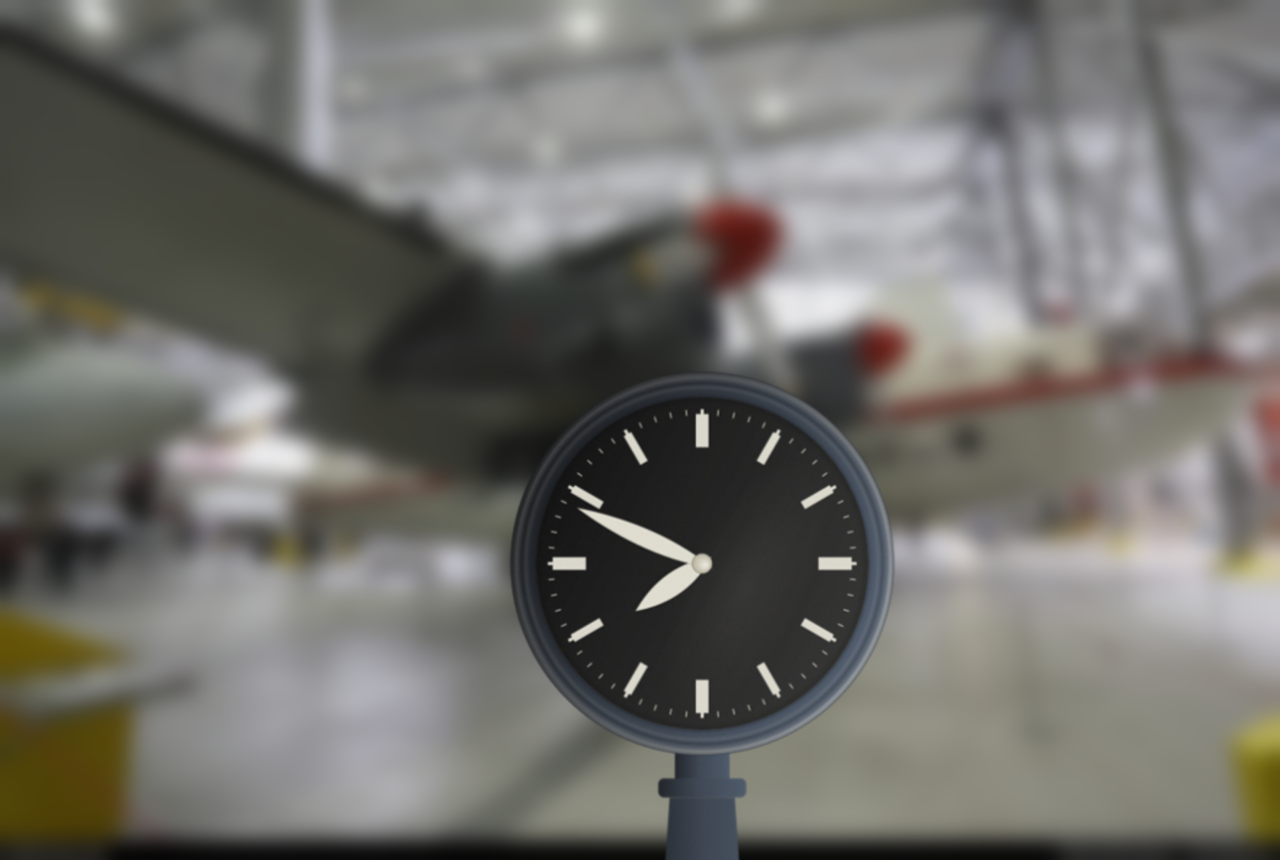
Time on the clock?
7:49
